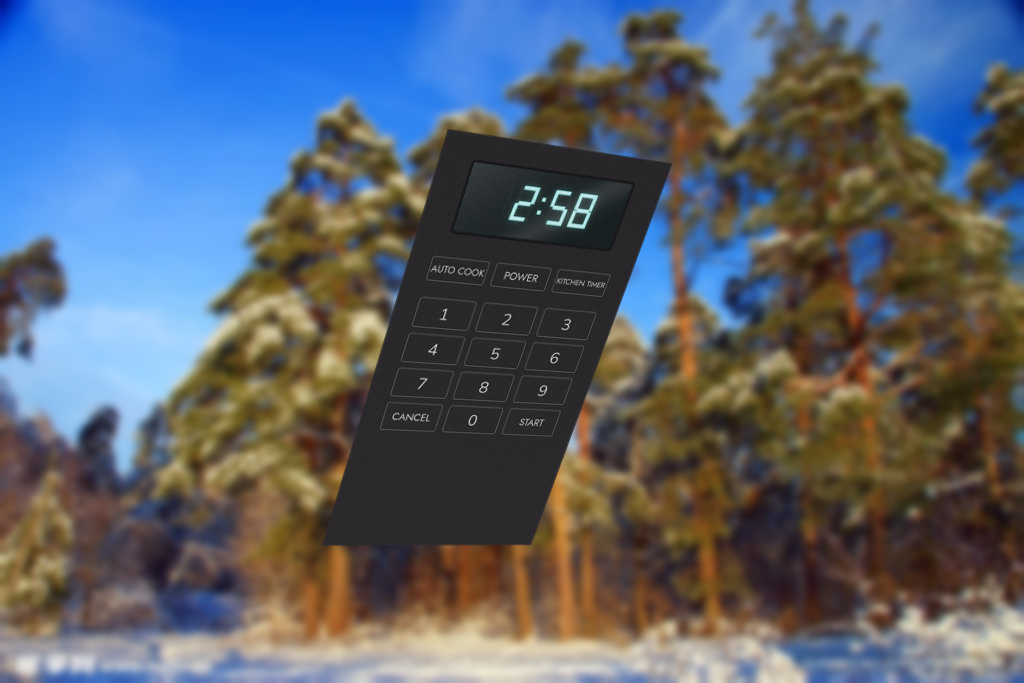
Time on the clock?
2:58
